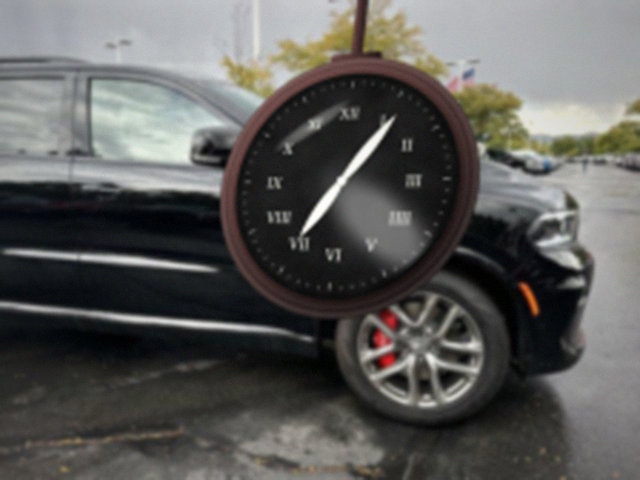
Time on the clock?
7:06
